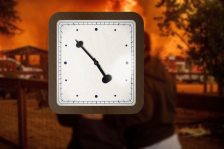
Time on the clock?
4:53
